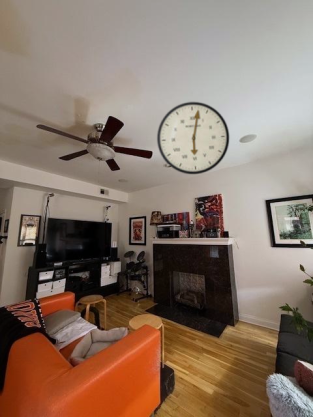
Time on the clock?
6:02
